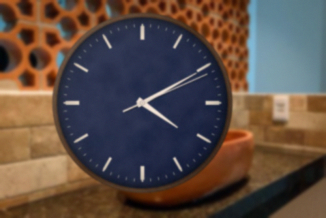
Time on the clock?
4:10:11
